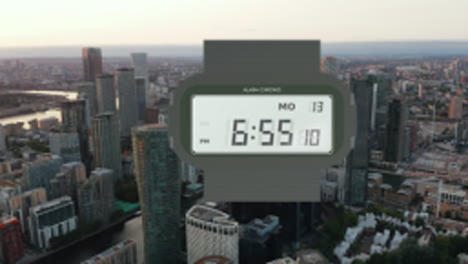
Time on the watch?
6:55:10
